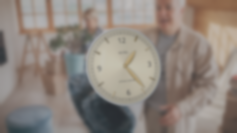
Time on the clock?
1:24
